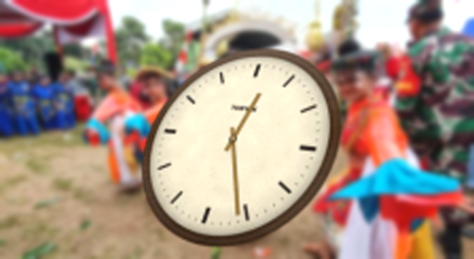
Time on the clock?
12:26
